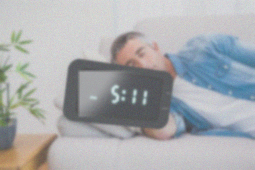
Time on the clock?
5:11
